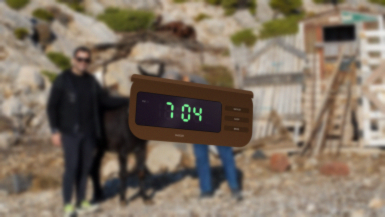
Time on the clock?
7:04
